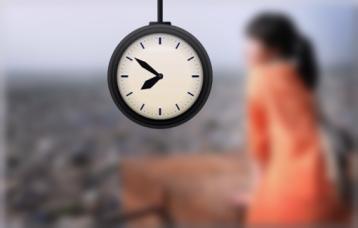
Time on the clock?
7:51
